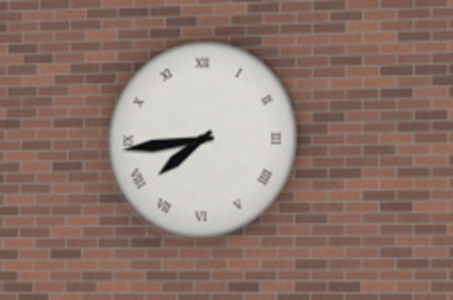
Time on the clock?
7:44
